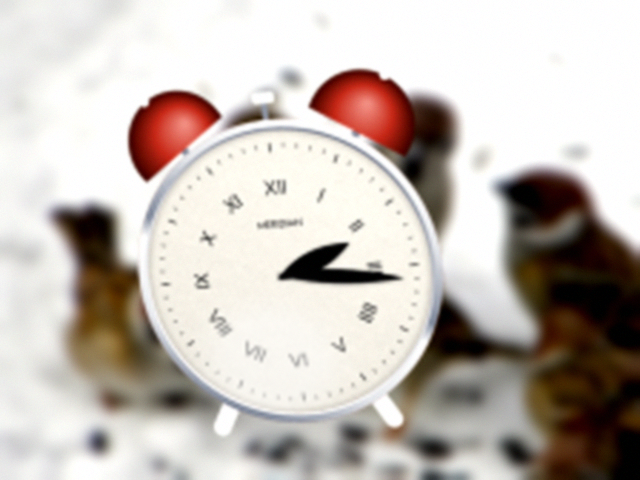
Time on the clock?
2:16
